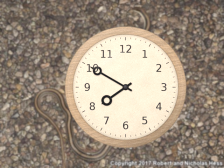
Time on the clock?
7:50
